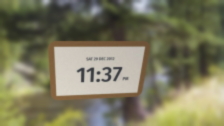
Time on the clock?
11:37
